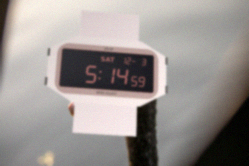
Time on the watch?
5:14
